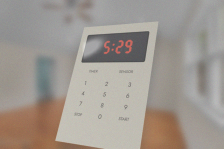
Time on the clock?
5:29
